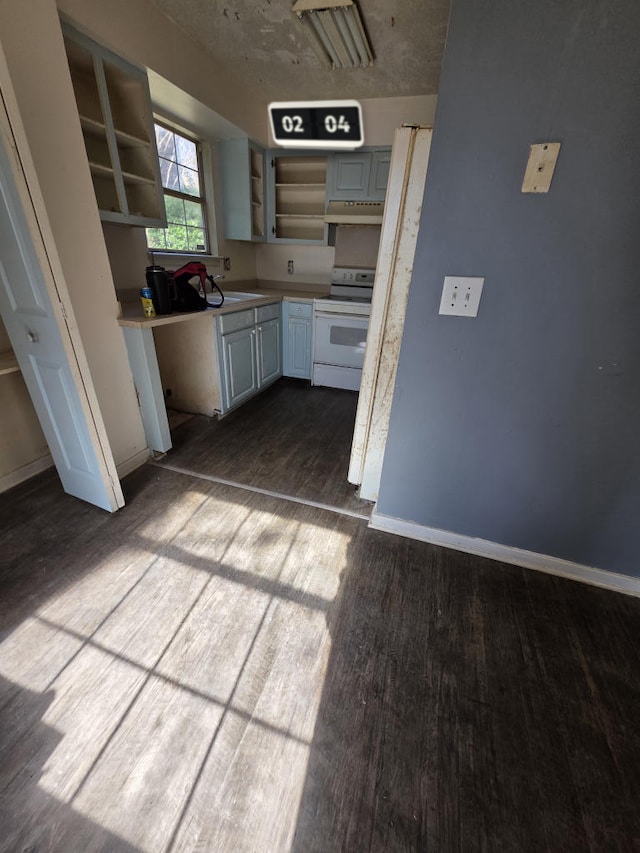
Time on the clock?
2:04
